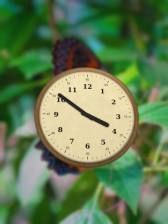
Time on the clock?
3:51
